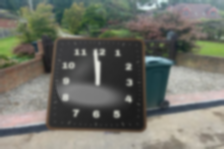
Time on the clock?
11:59
